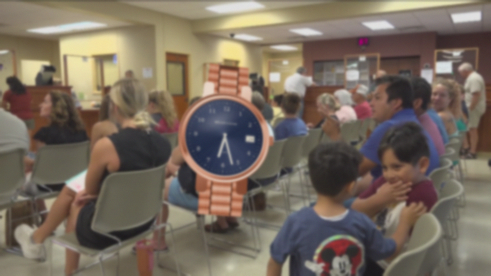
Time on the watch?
6:27
